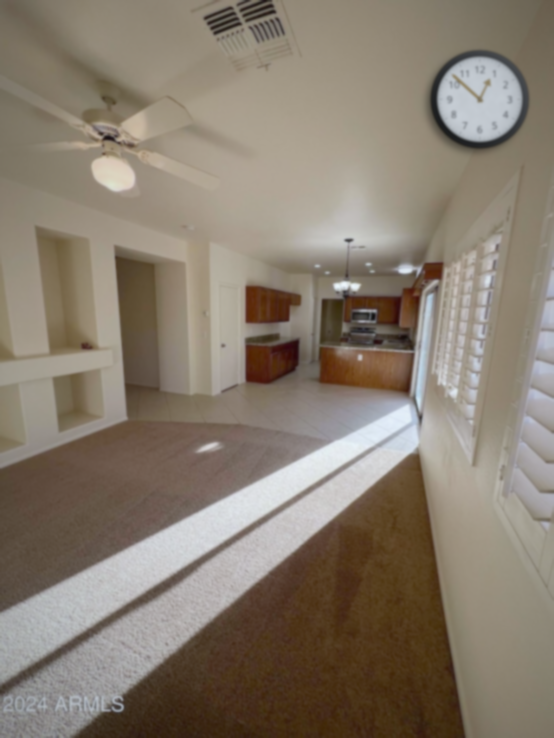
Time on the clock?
12:52
